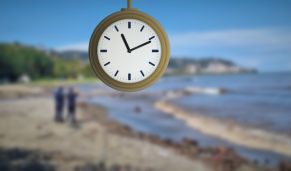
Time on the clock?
11:11
